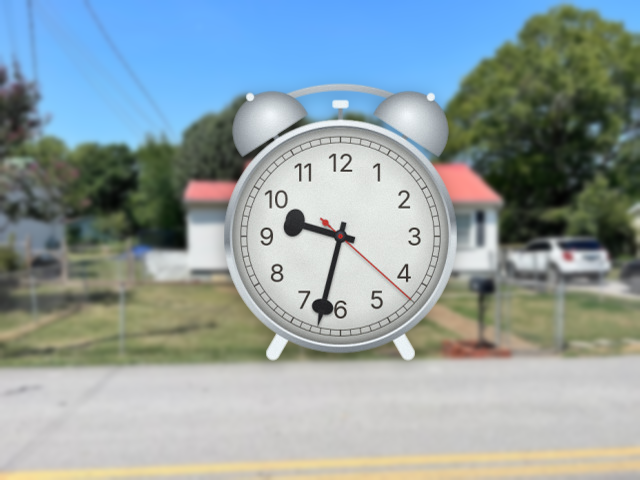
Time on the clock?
9:32:22
